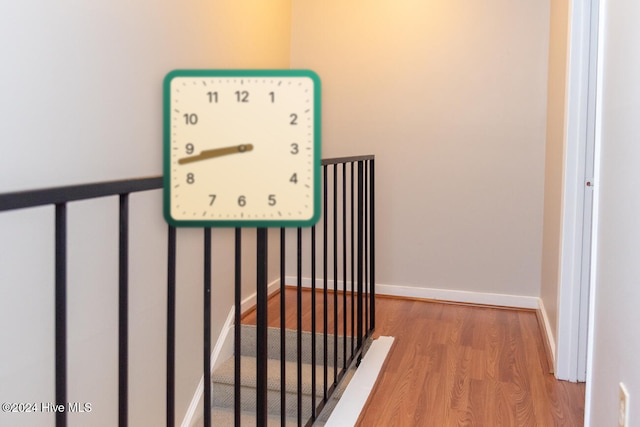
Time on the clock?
8:43
